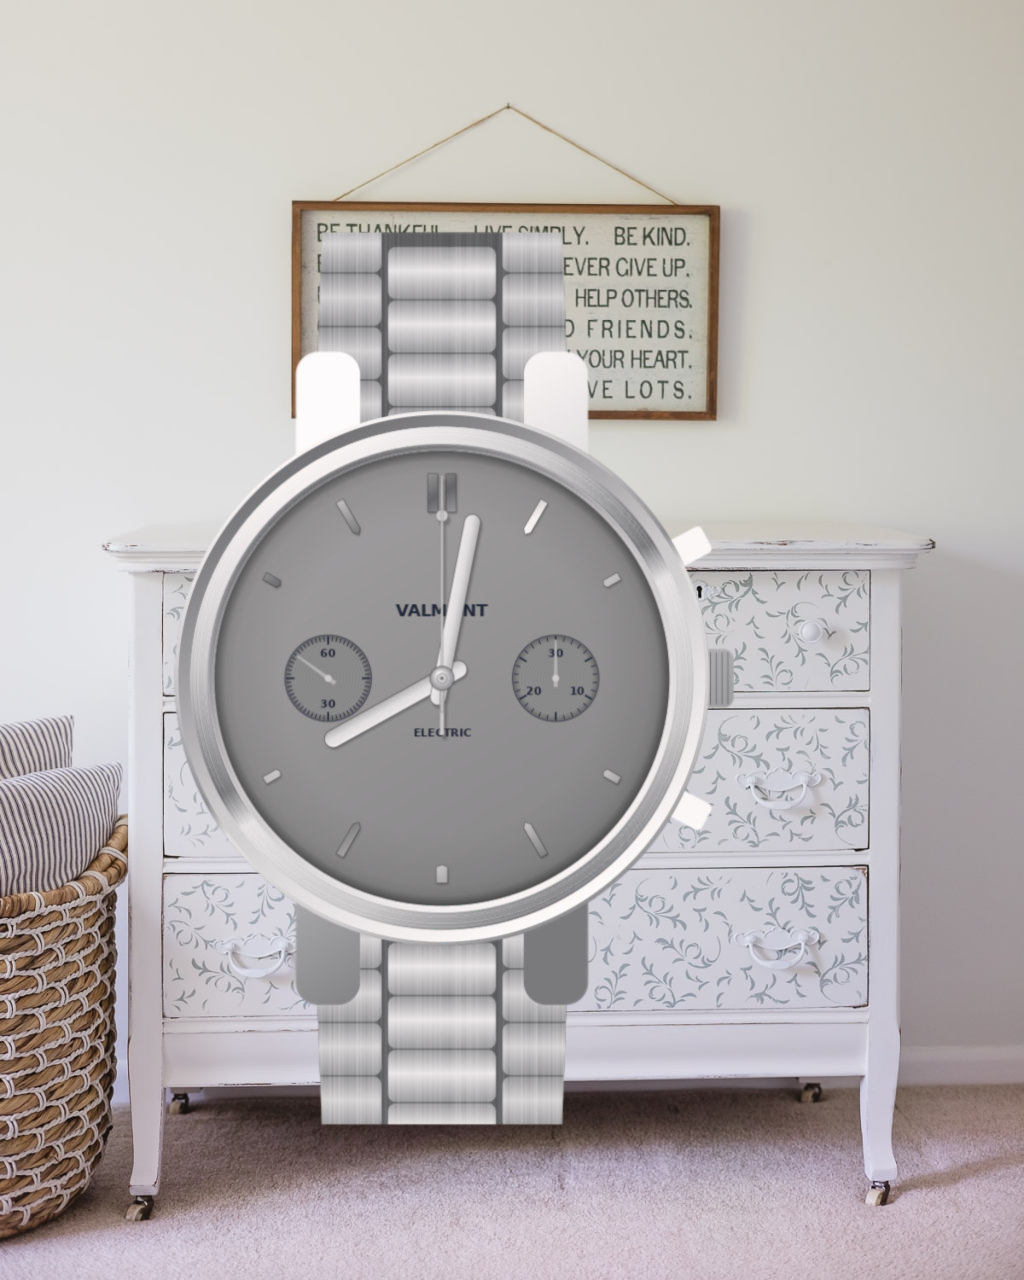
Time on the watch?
8:01:51
